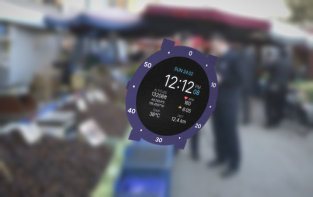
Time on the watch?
12:12
